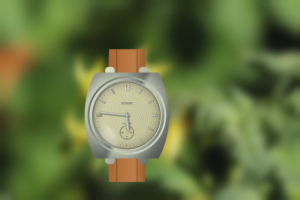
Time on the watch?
5:46
